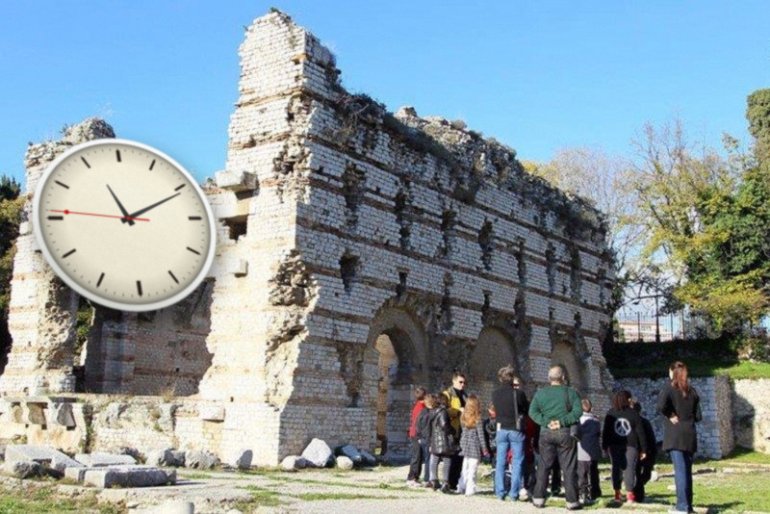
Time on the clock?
11:10:46
